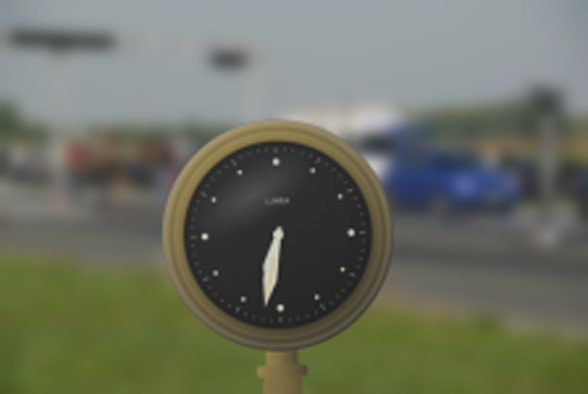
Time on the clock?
6:32
